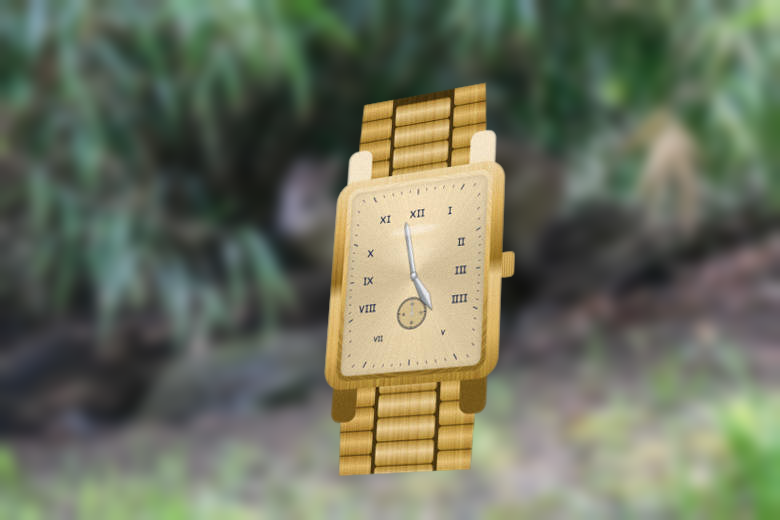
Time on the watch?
4:58
